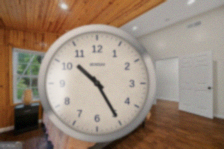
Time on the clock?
10:25
